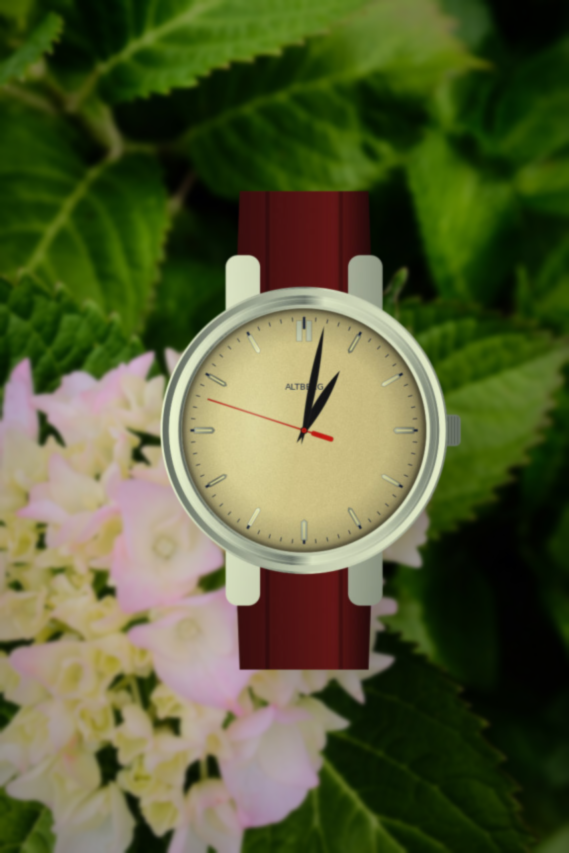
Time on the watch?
1:01:48
